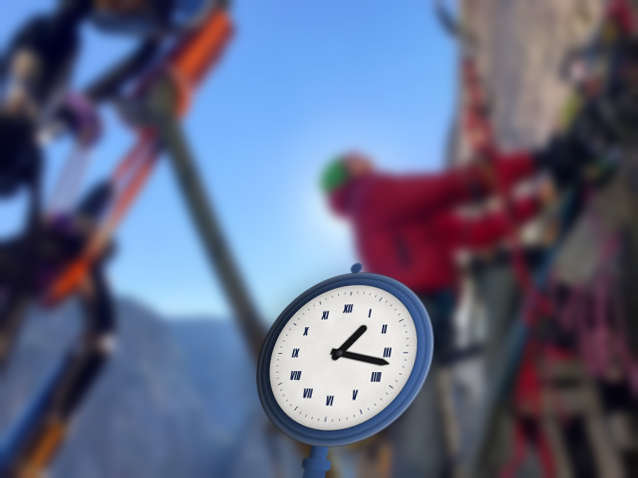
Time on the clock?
1:17
